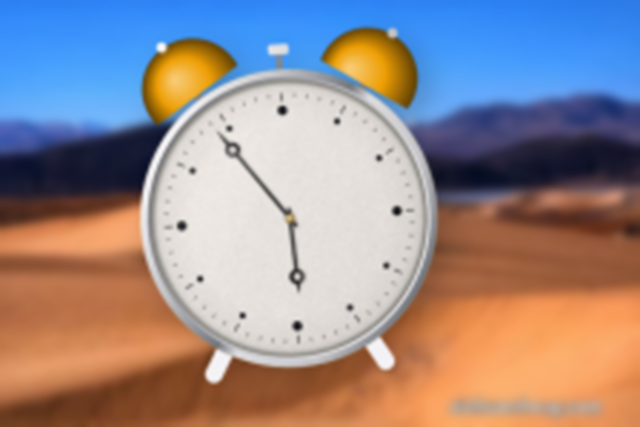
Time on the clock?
5:54
